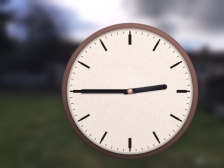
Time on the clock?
2:45
